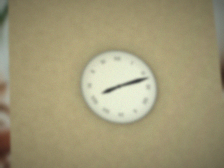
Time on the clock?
8:12
